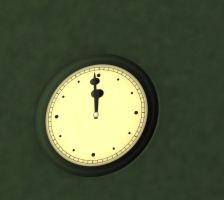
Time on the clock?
11:59
